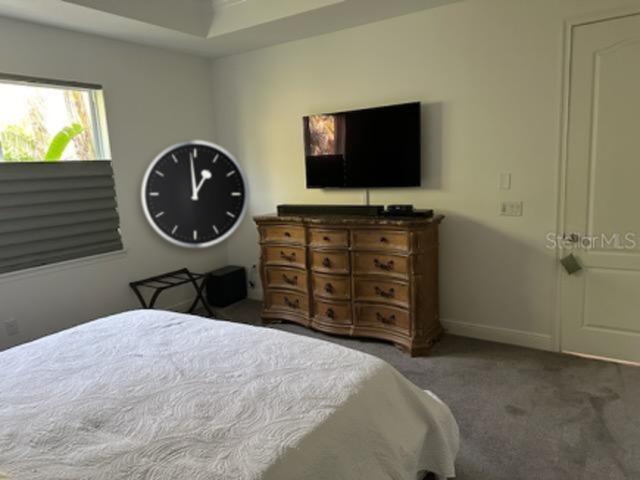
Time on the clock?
12:59
